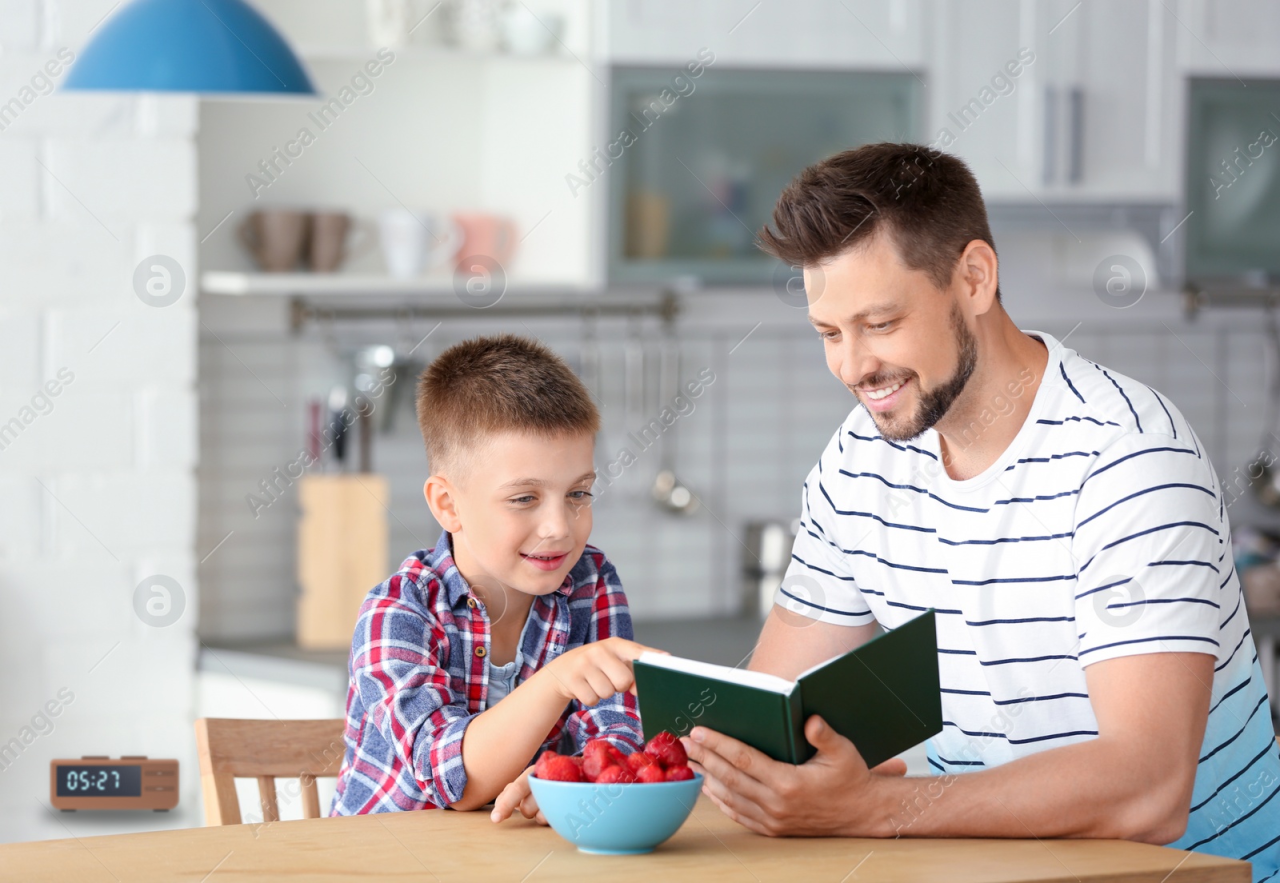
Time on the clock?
5:27
